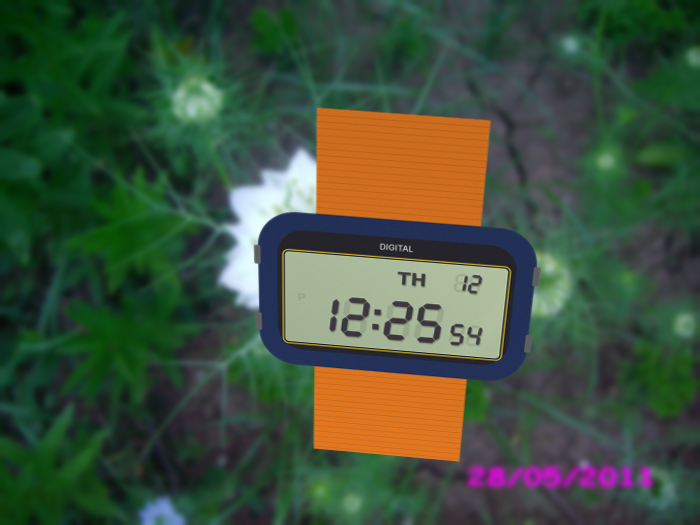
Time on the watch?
12:25:54
